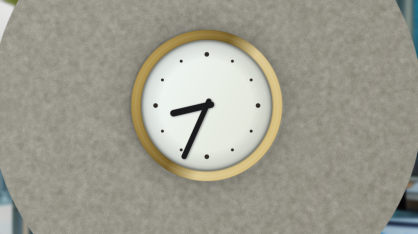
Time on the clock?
8:34
